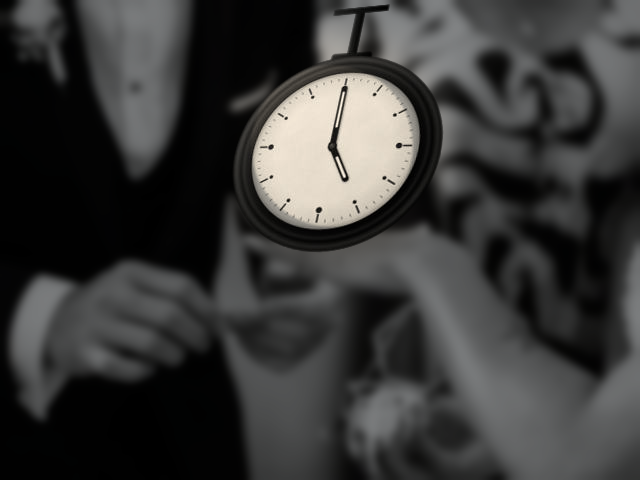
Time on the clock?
5:00
